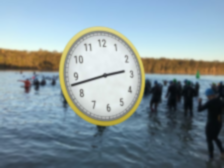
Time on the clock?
2:43
